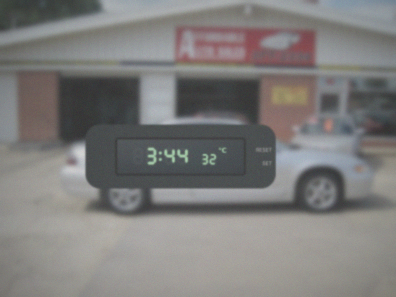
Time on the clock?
3:44
